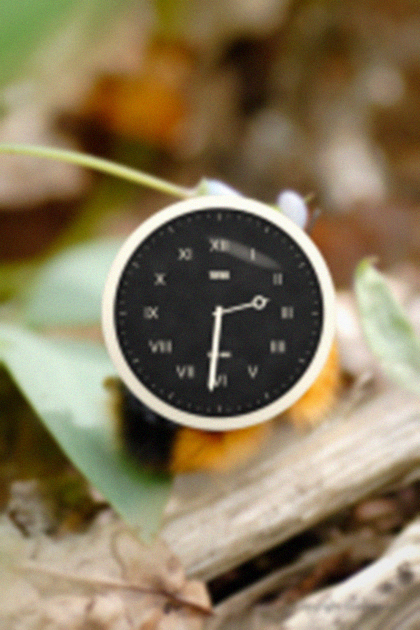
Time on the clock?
2:31
